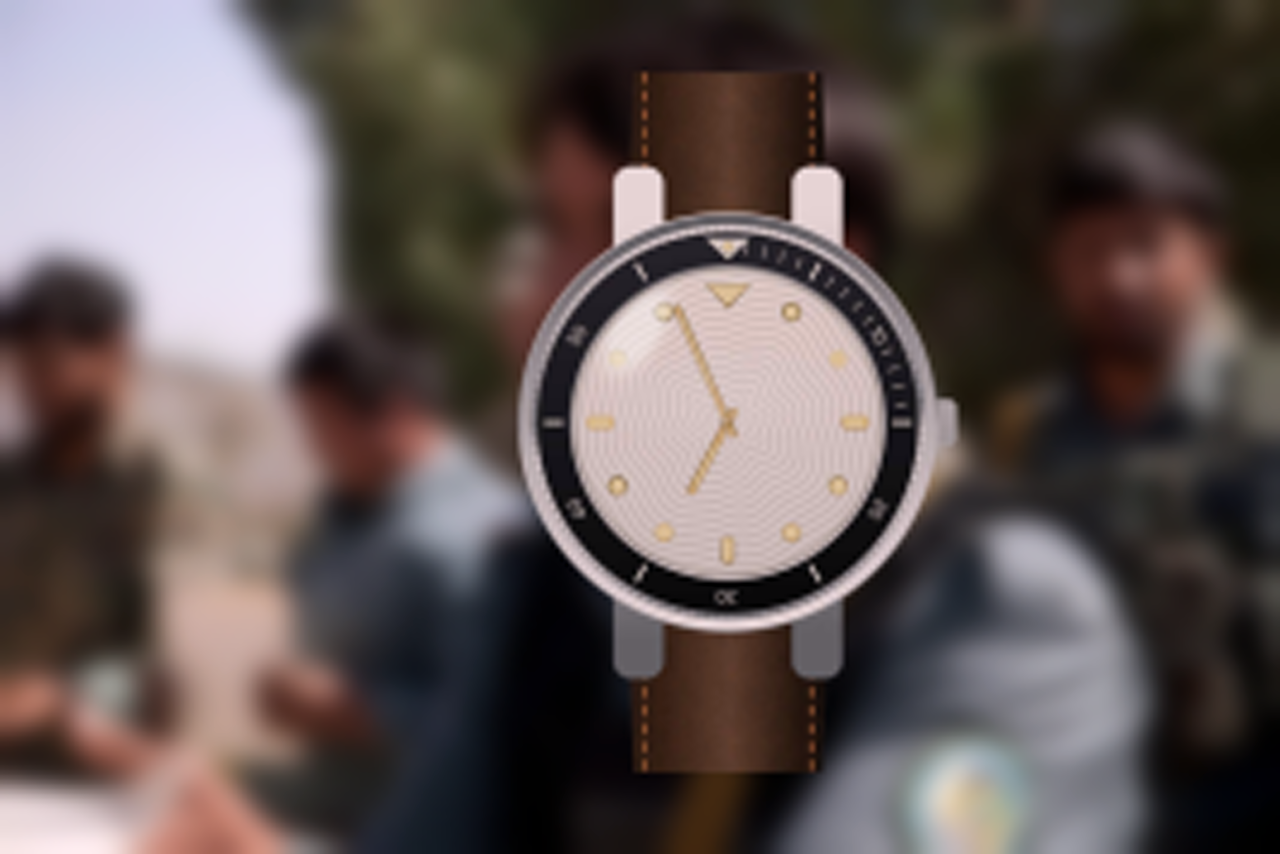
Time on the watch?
6:56
